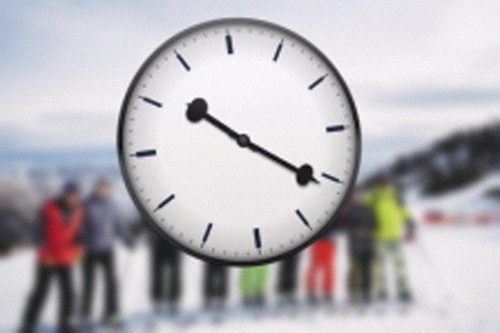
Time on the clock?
10:21
